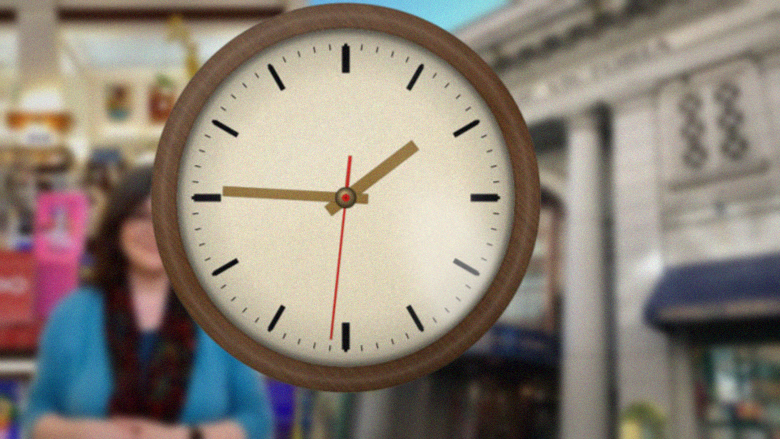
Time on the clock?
1:45:31
